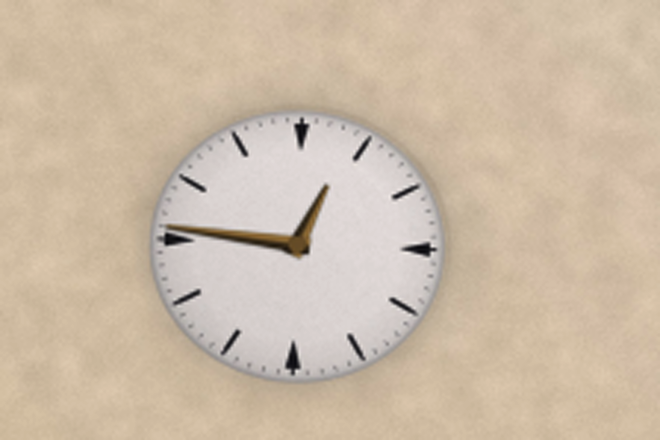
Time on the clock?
12:46
